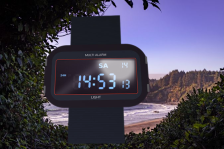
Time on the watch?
14:53:13
